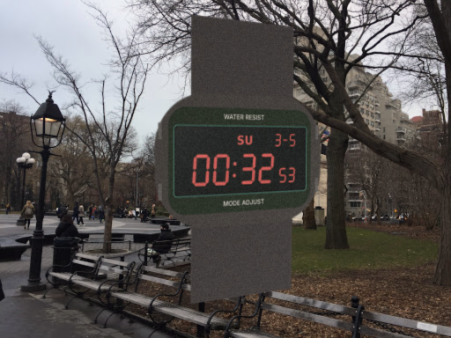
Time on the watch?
0:32:53
